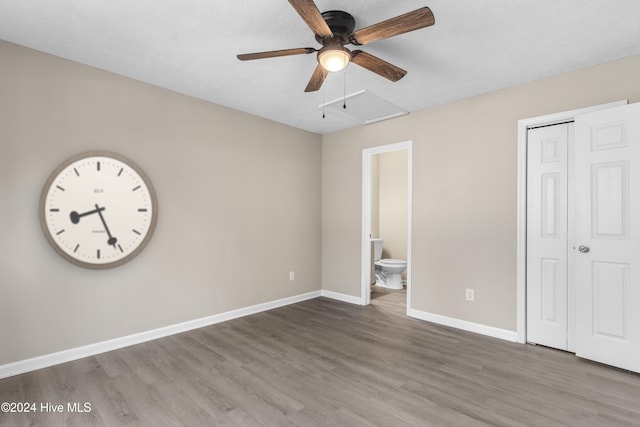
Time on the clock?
8:26
